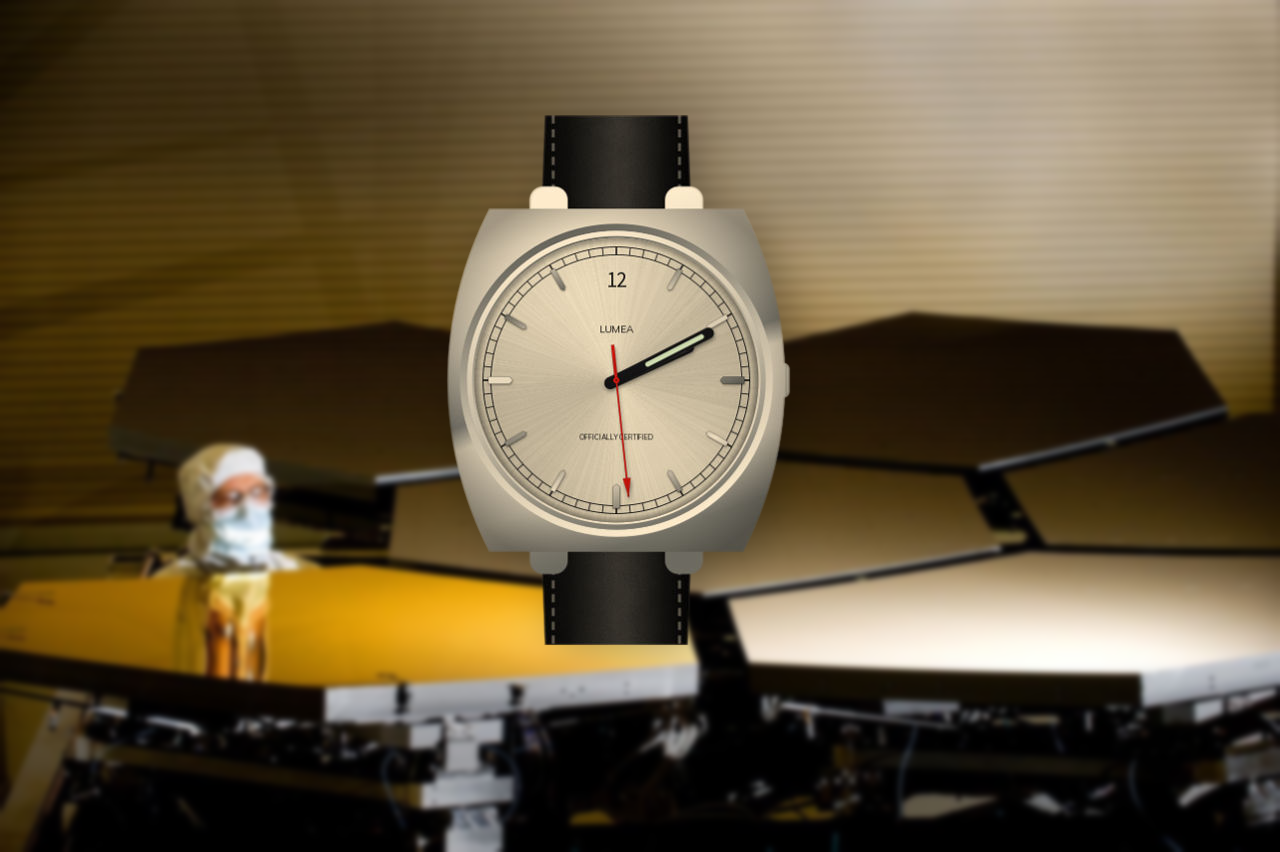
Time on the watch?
2:10:29
